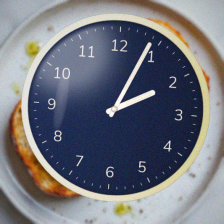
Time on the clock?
2:04
